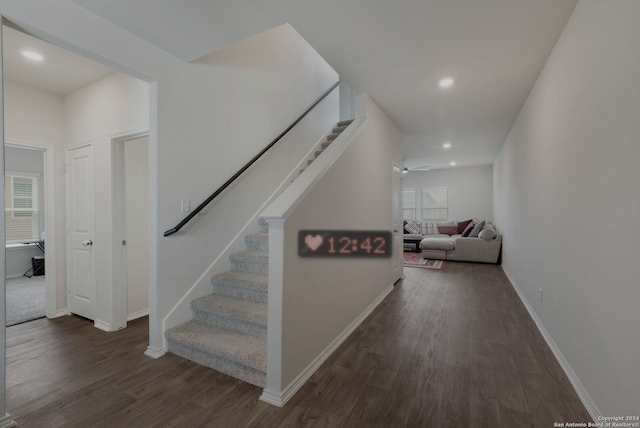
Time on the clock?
12:42
